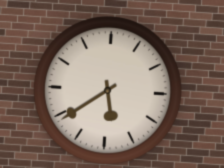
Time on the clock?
5:39
